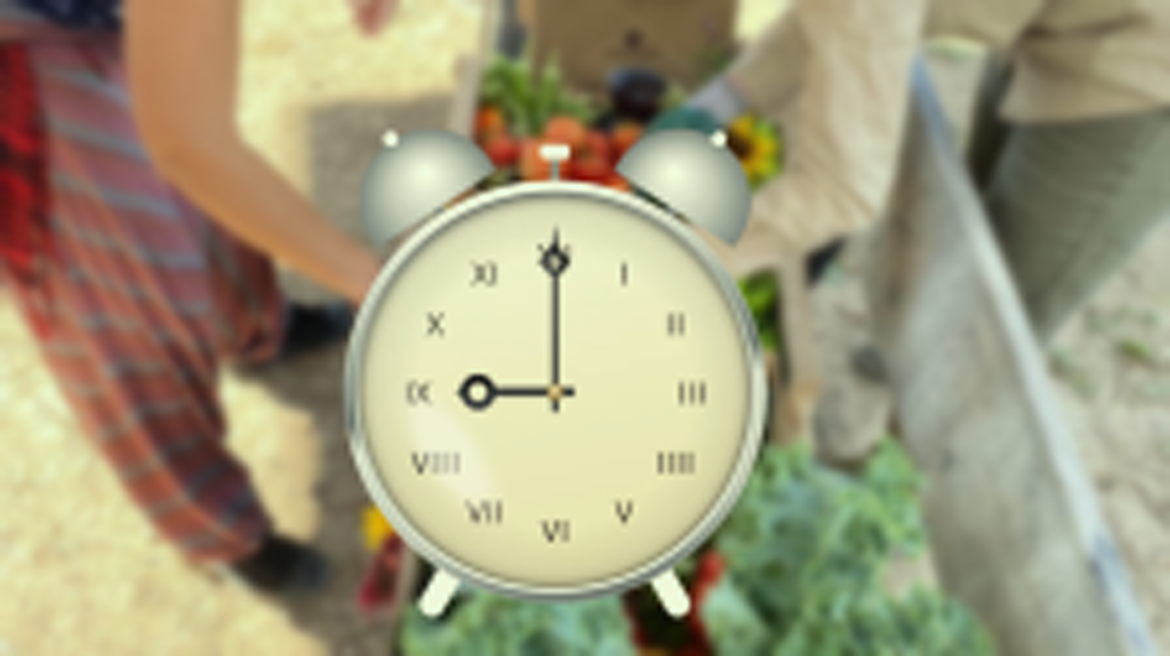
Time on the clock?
9:00
